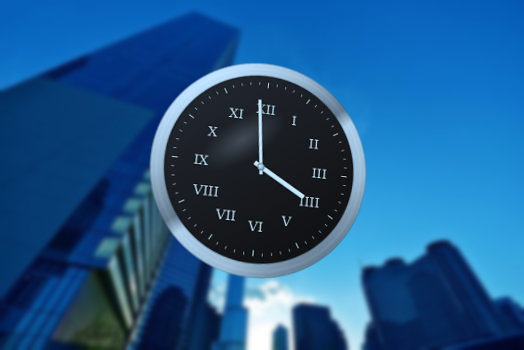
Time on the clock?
3:59
